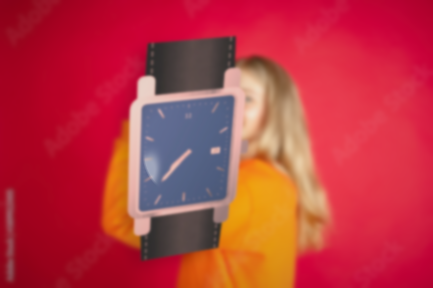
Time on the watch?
7:37
